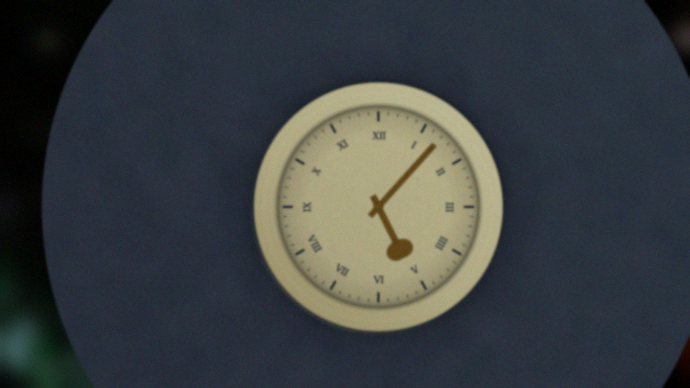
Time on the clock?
5:07
